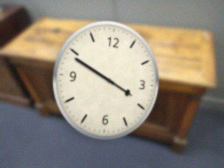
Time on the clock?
3:49
